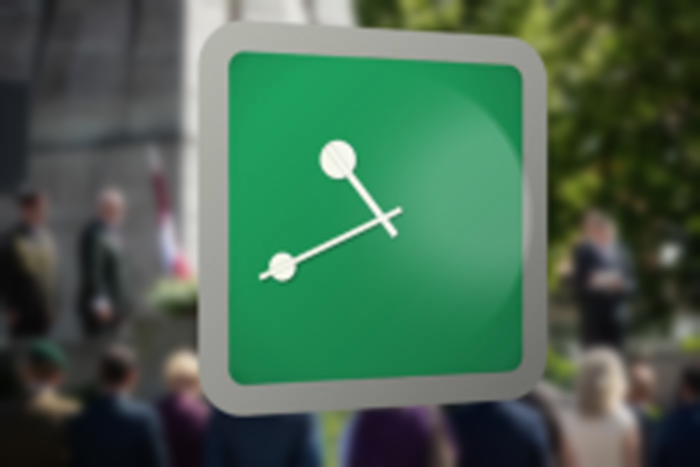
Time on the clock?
10:41
